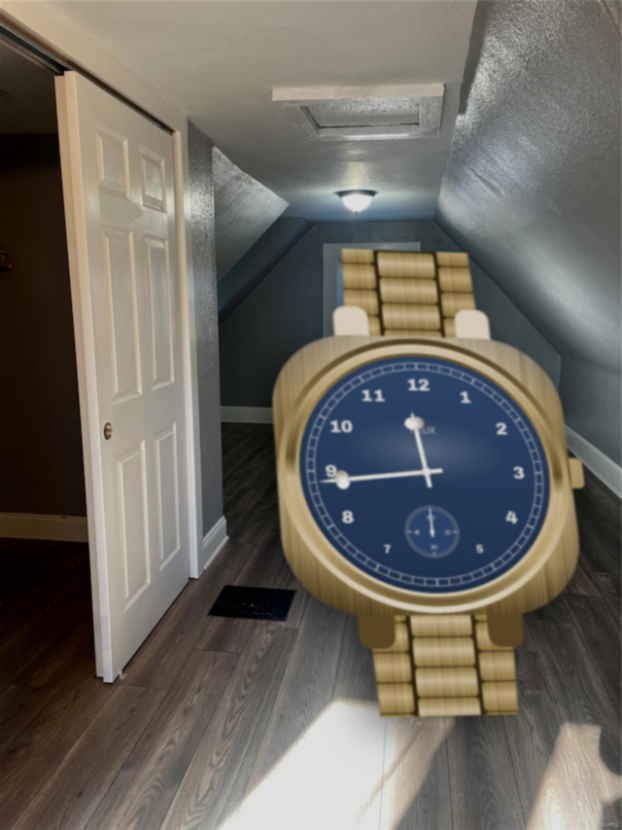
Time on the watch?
11:44
